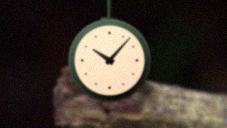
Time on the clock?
10:07
